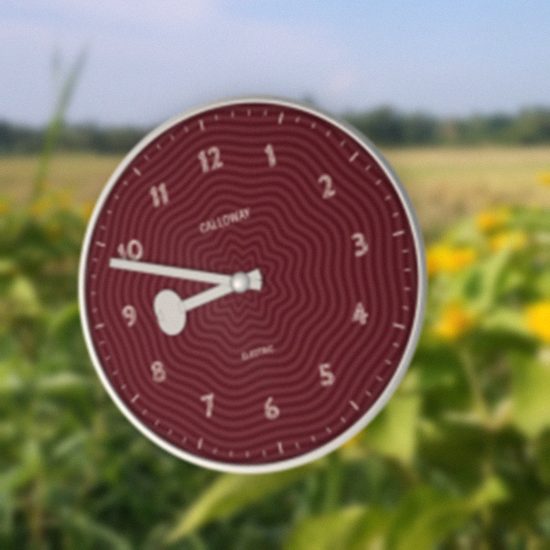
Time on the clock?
8:49
